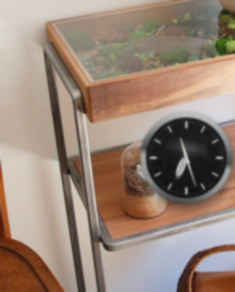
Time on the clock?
11:27
